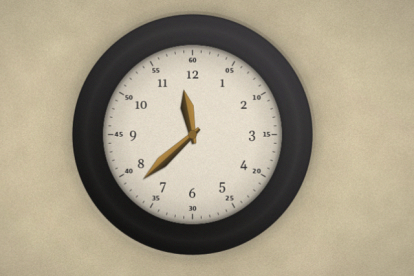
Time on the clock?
11:38
